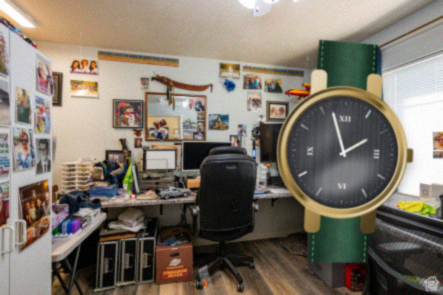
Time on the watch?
1:57
